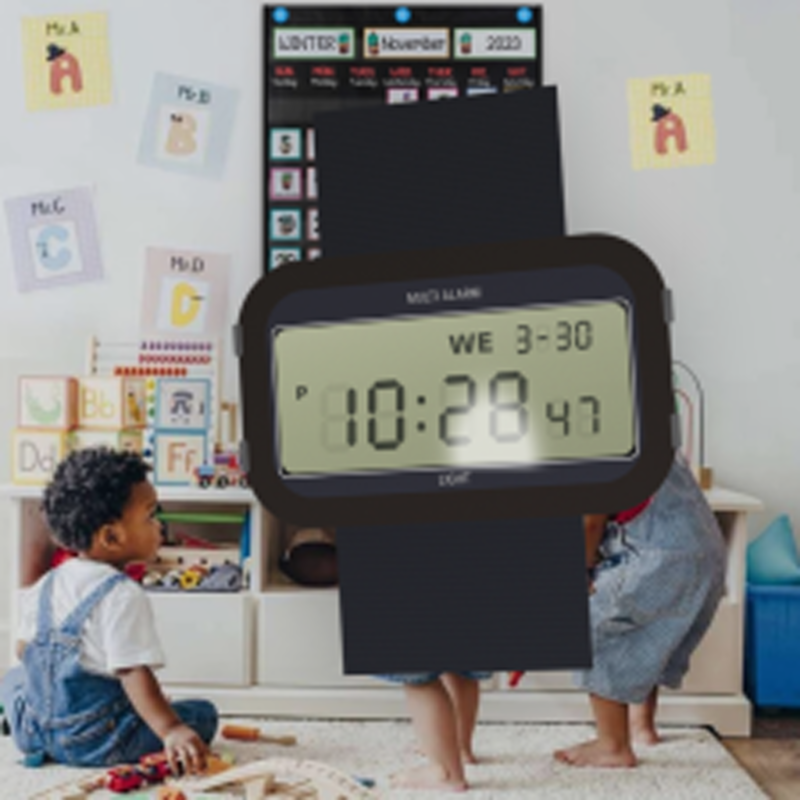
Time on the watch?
10:28:47
